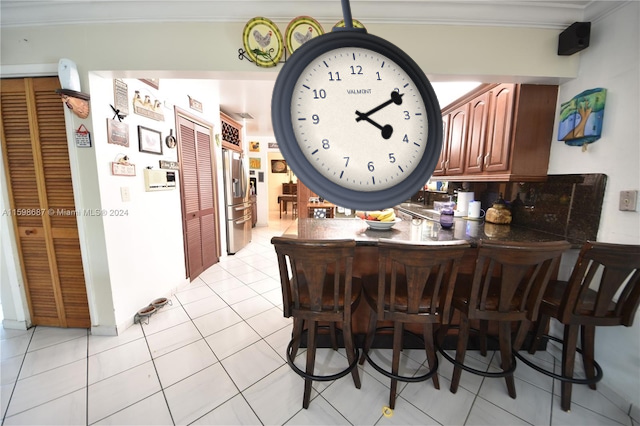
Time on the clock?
4:11
